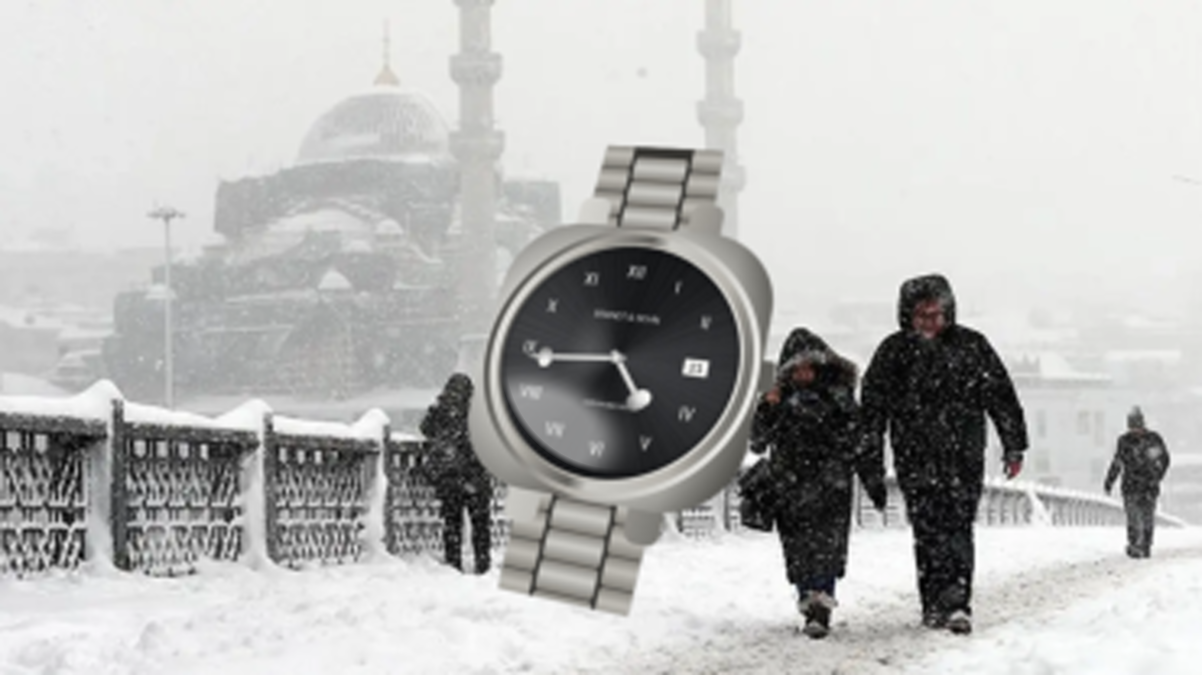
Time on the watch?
4:44
